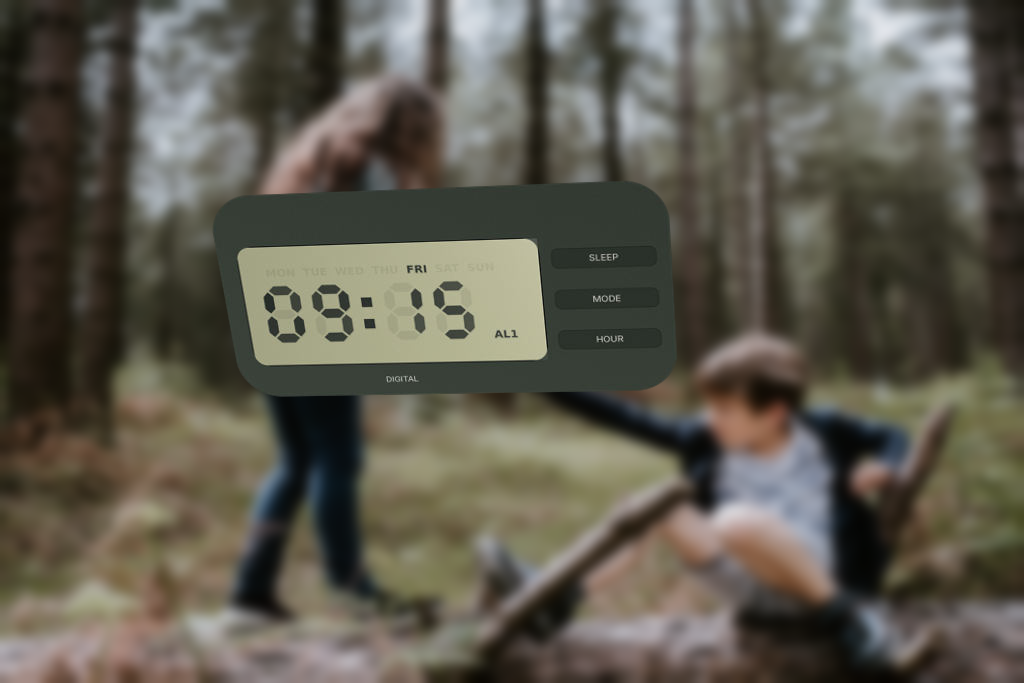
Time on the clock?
9:15
